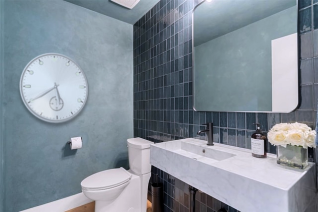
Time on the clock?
5:40
